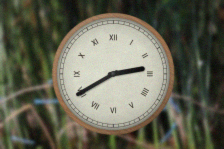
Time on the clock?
2:40
